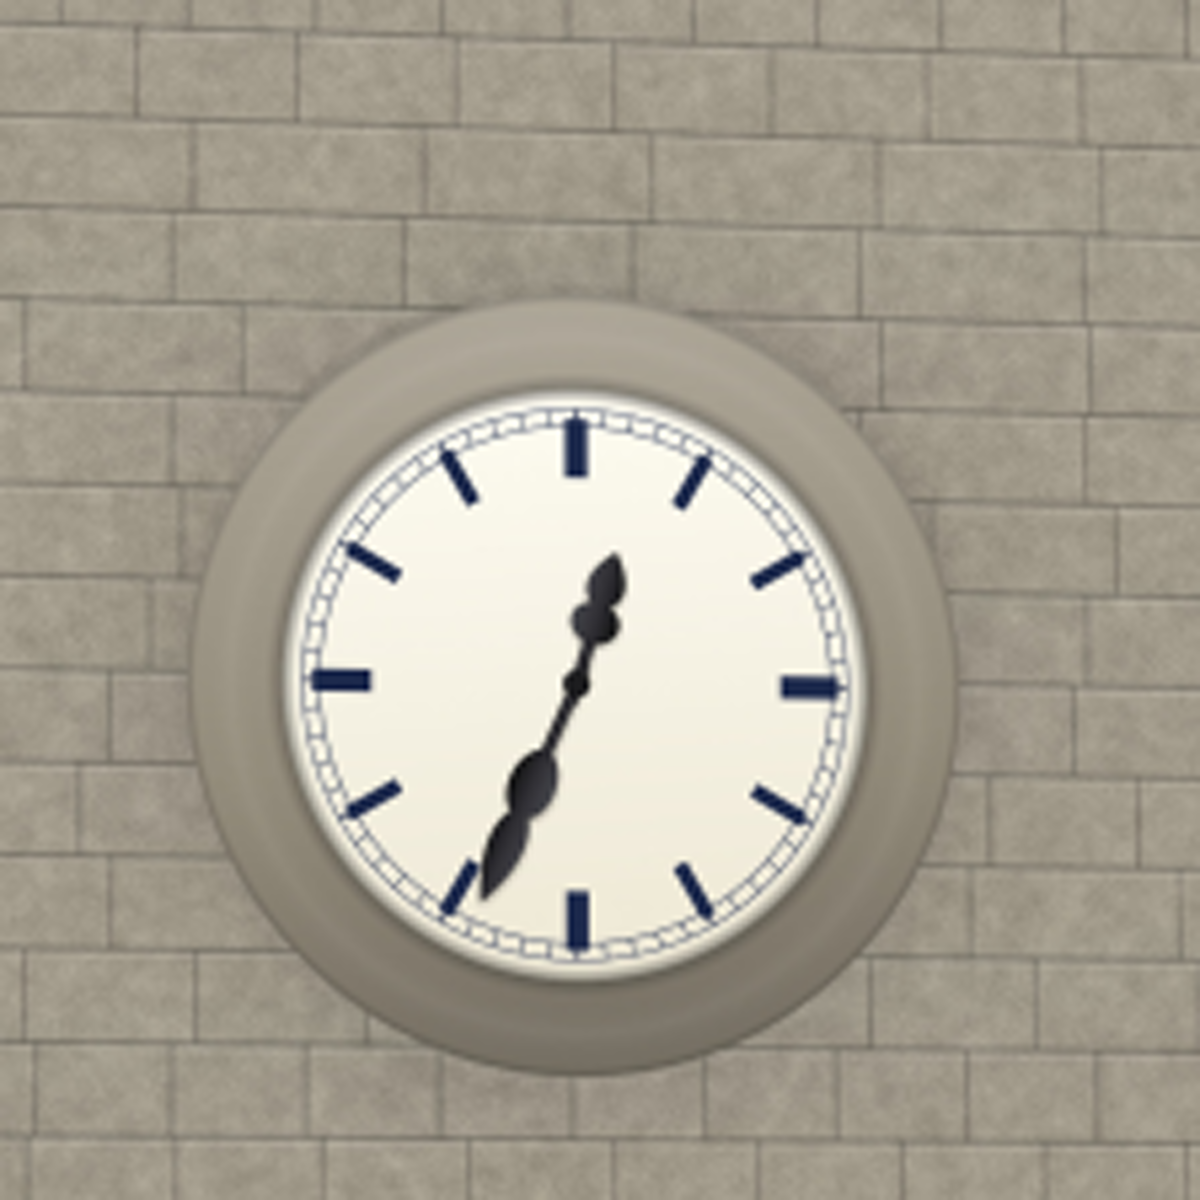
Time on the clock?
12:34
